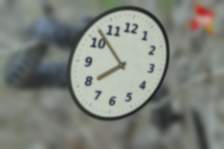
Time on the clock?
7:52
